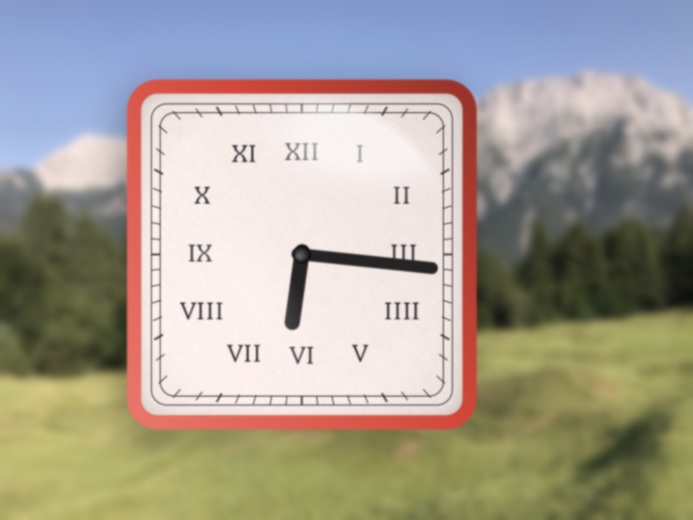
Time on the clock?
6:16
